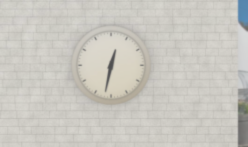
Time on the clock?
12:32
